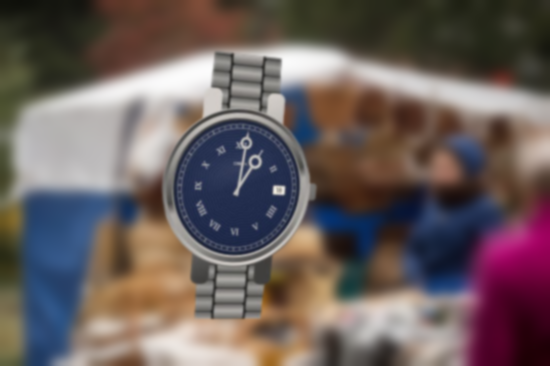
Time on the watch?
1:01
